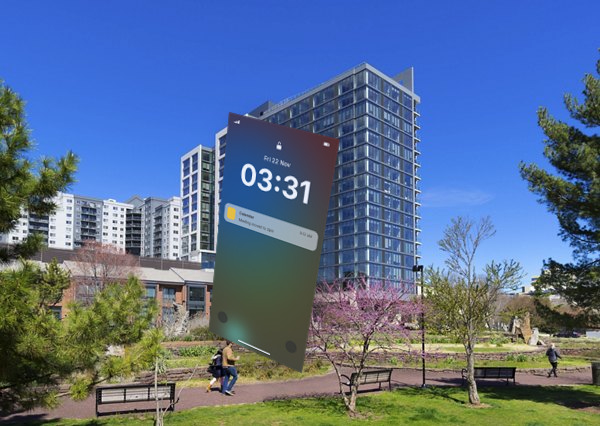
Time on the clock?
3:31
